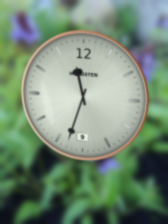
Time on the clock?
11:33
